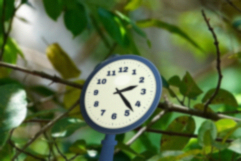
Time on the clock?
2:23
